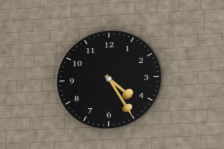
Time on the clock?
4:25
